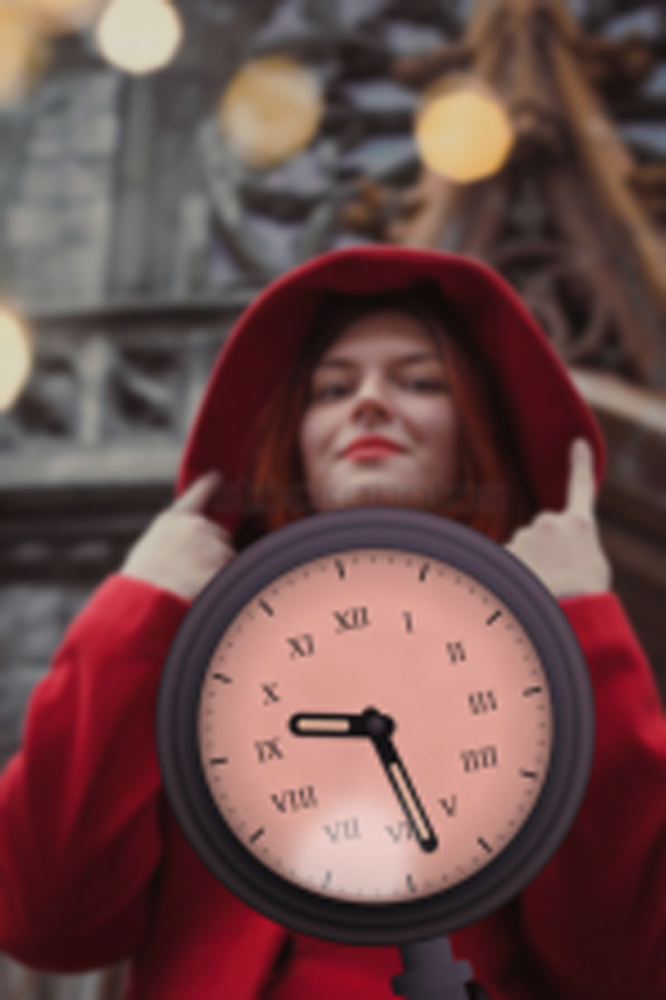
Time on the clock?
9:28
